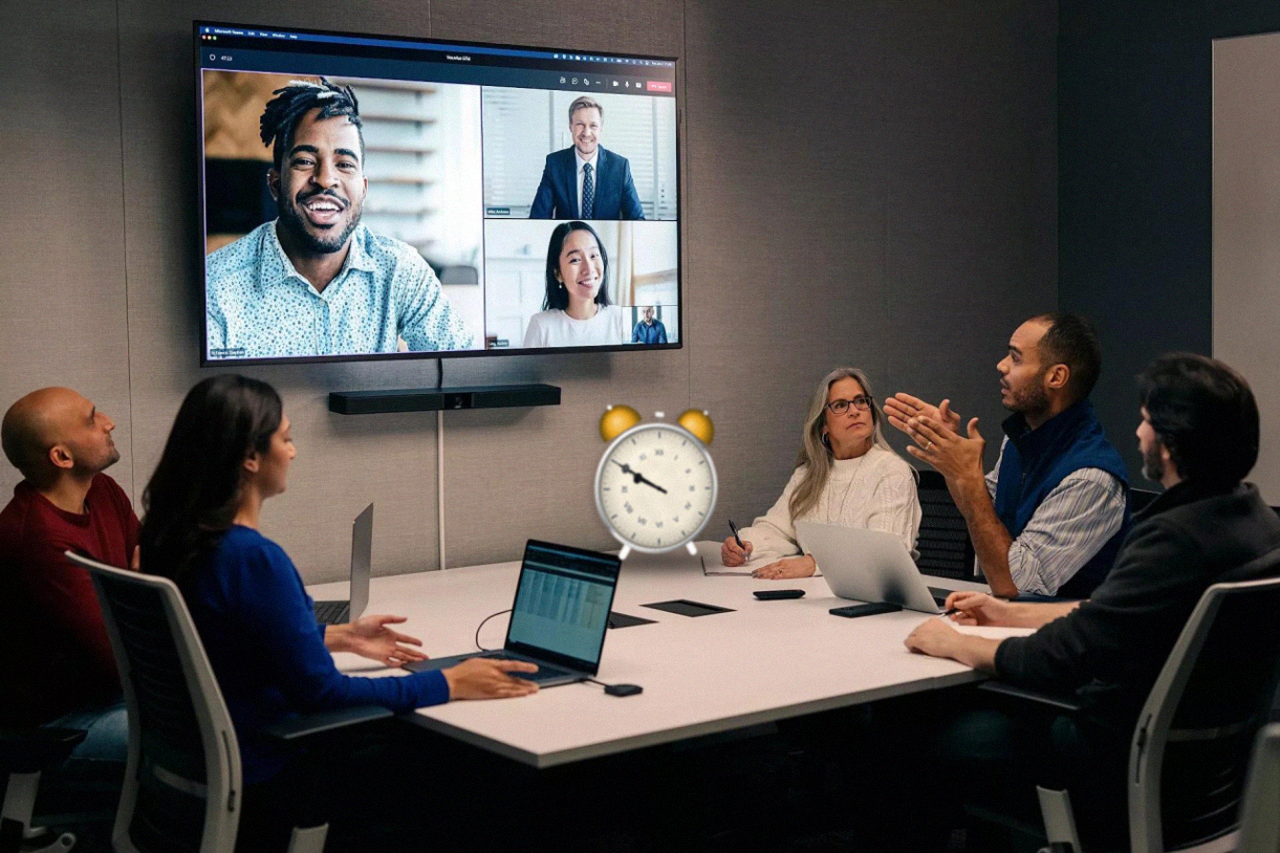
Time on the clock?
9:50
